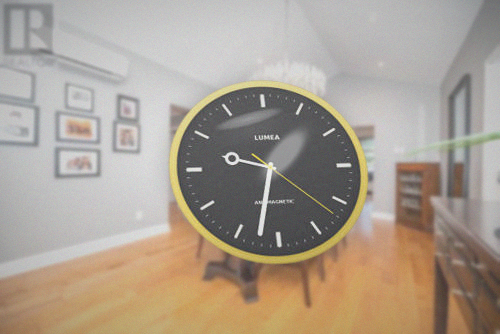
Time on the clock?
9:32:22
